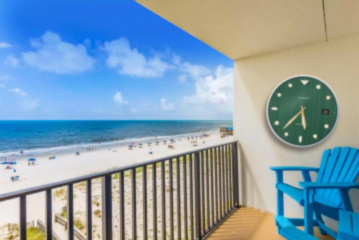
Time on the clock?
5:37
